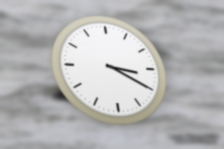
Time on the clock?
3:20
